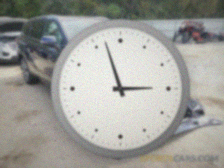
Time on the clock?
2:57
